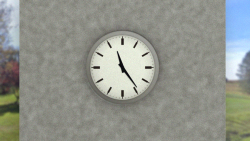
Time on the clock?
11:24
